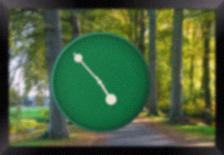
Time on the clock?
4:53
